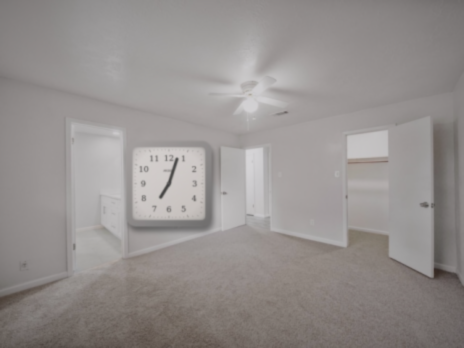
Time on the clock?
7:03
